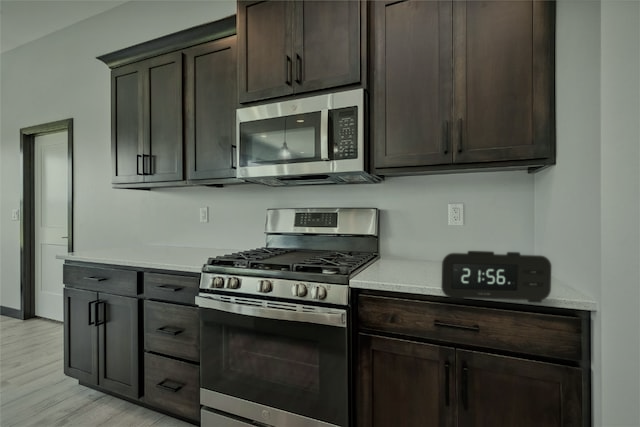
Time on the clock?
21:56
